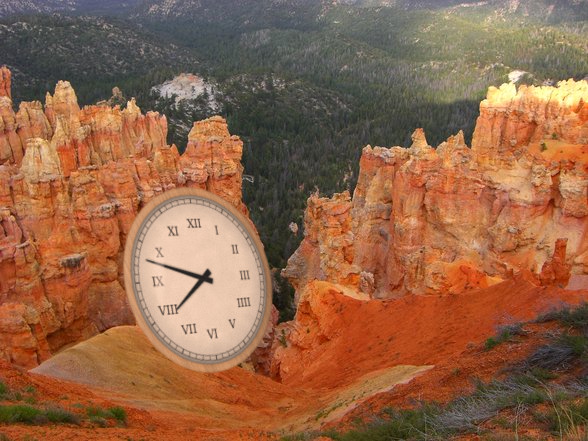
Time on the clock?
7:48
